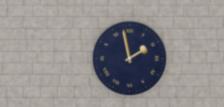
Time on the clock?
1:58
